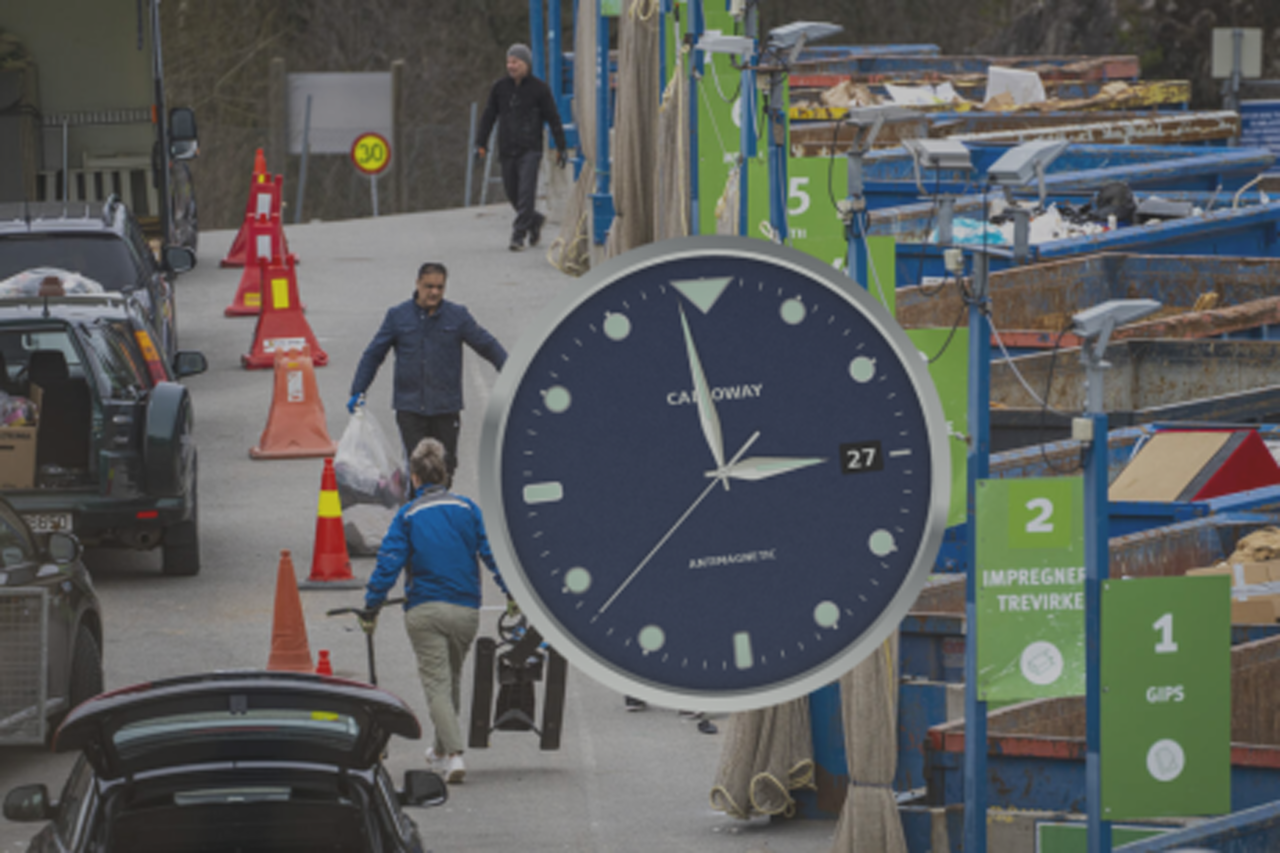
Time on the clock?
2:58:38
